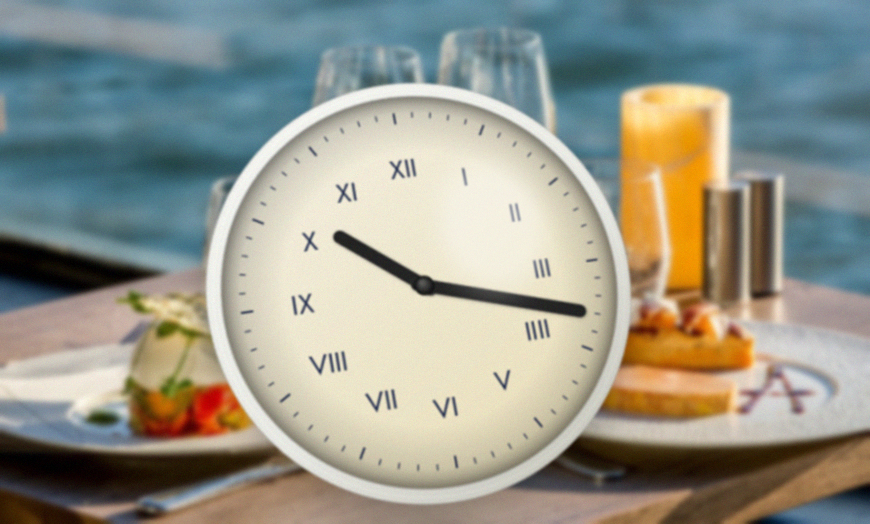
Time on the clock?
10:18
